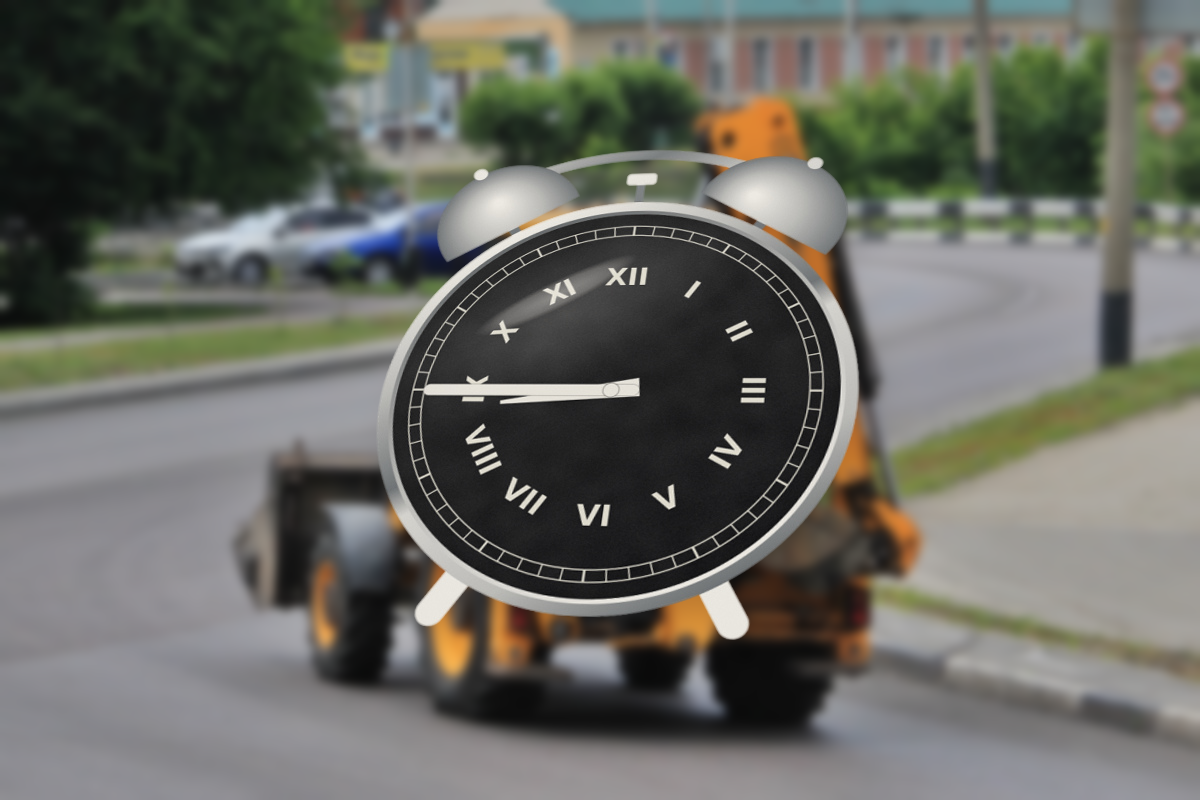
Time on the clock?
8:45
